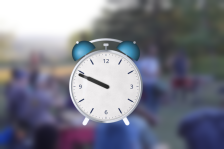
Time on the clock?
9:49
